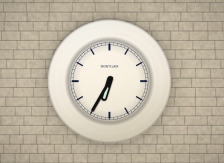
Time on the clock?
6:35
